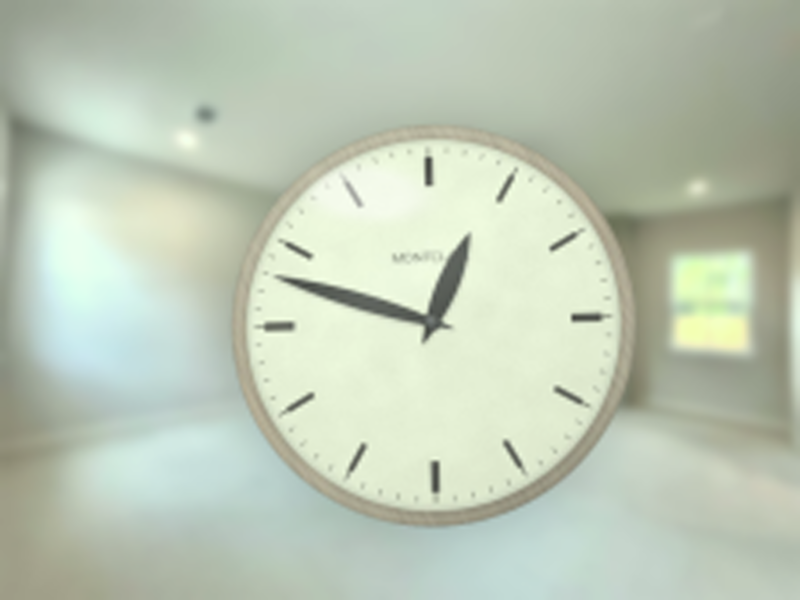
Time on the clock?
12:48
